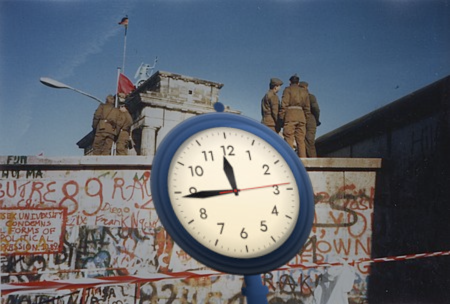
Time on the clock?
11:44:14
